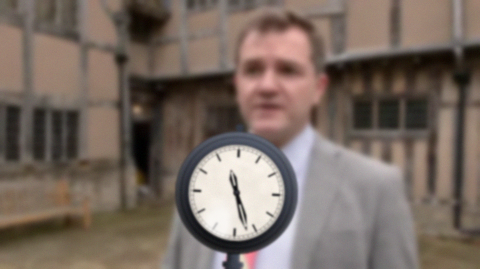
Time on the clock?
11:27
